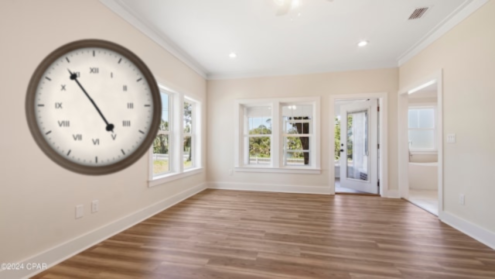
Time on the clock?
4:54
